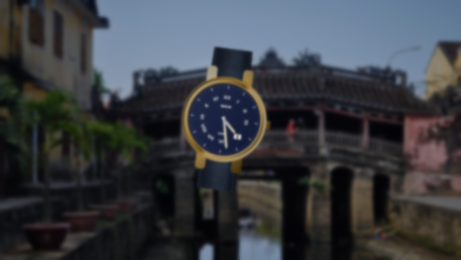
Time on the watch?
4:28
